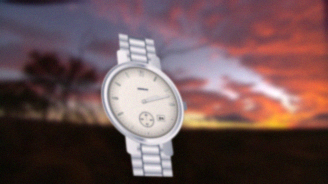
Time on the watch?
2:12
